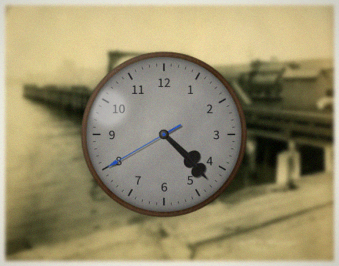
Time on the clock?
4:22:40
